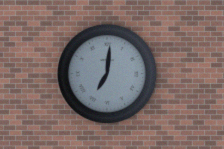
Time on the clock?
7:01
